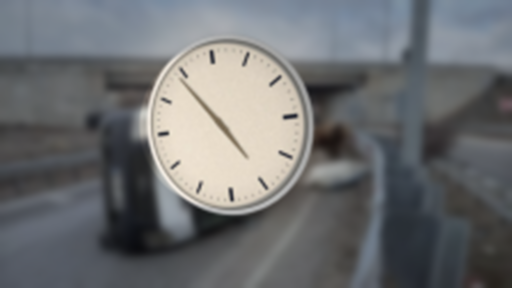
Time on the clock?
4:54
